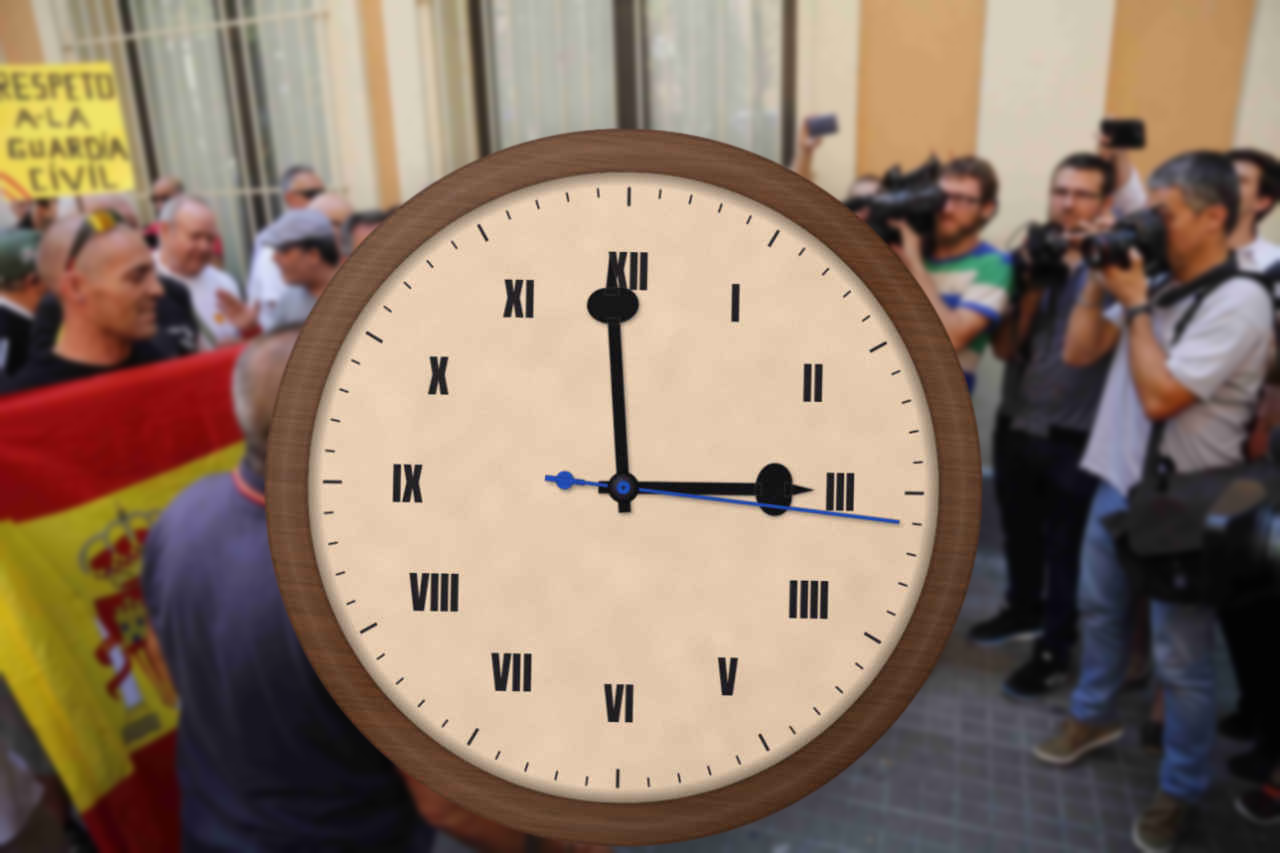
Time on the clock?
2:59:16
